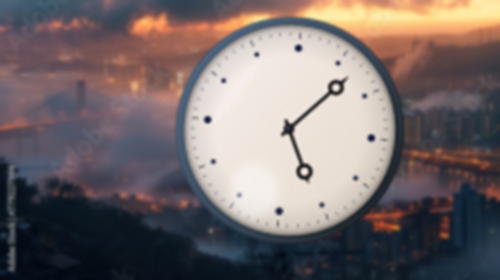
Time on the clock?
5:07
